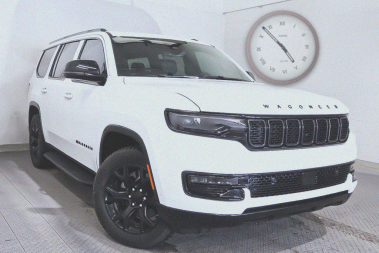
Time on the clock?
4:53
